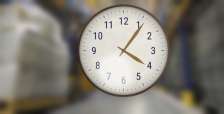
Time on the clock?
4:06
